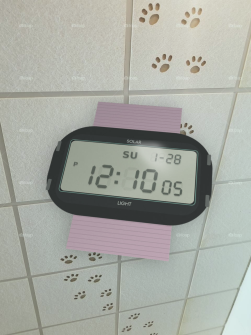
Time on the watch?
12:10:05
